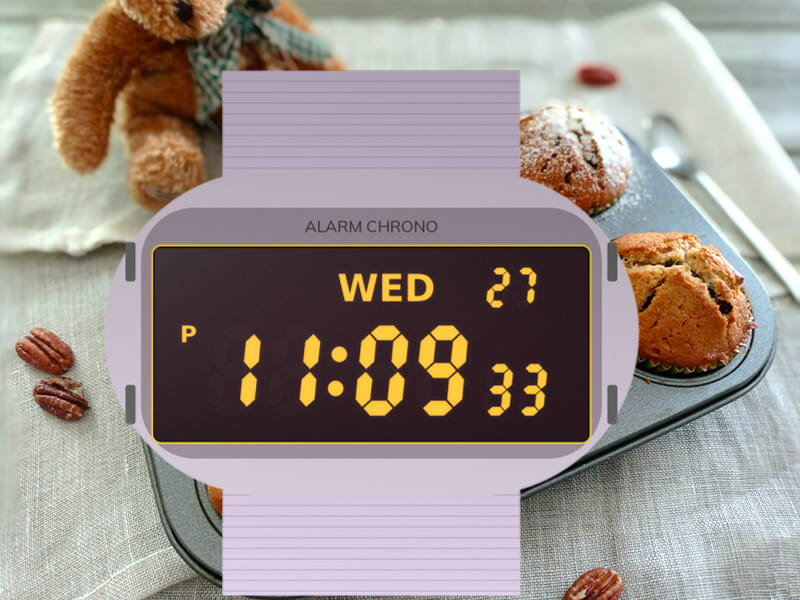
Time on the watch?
11:09:33
